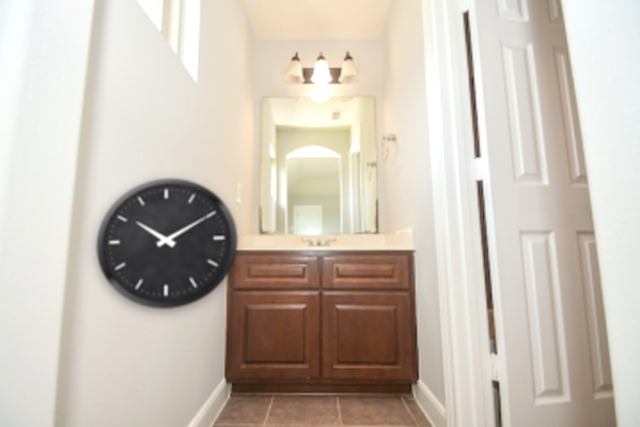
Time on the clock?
10:10
